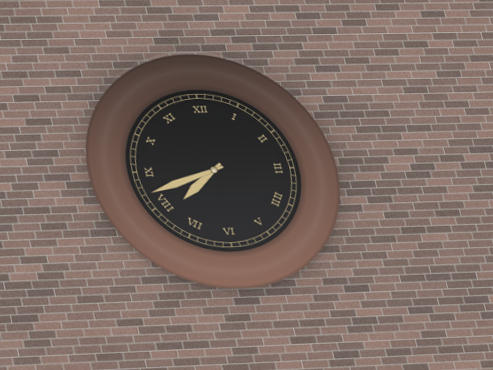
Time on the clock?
7:42
